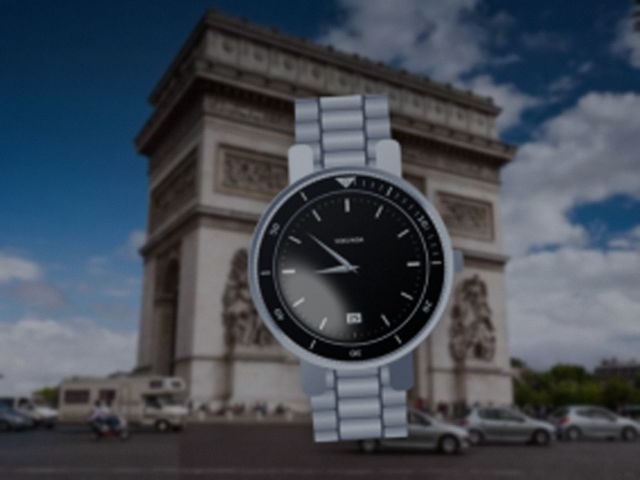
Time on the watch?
8:52
